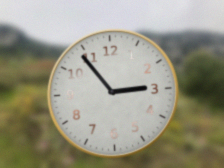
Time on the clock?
2:54
